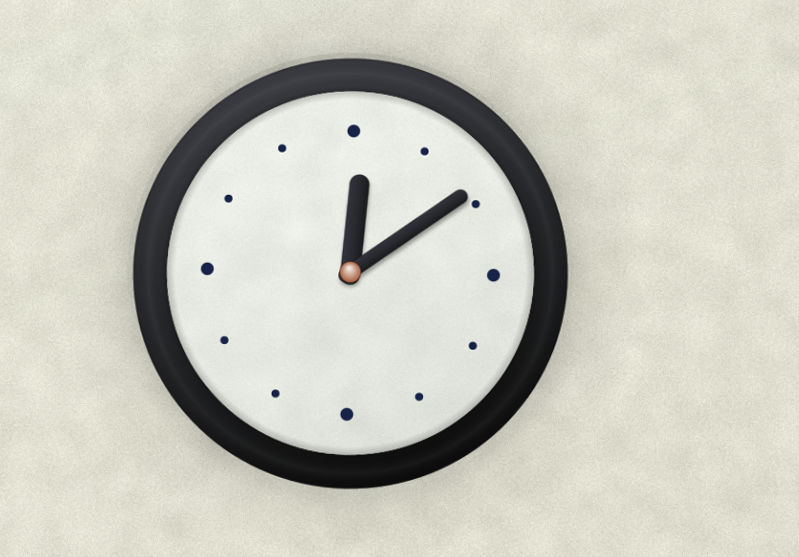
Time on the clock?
12:09
